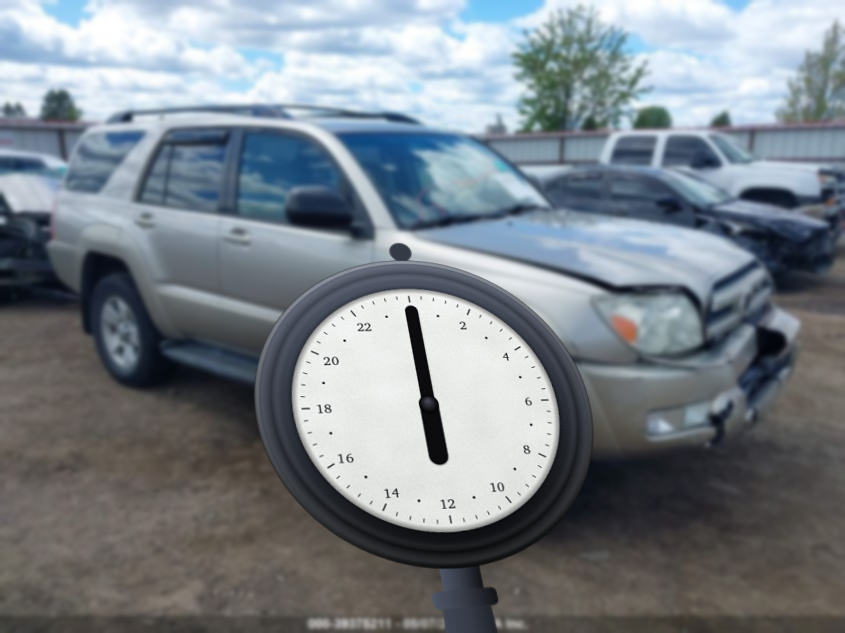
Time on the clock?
12:00
